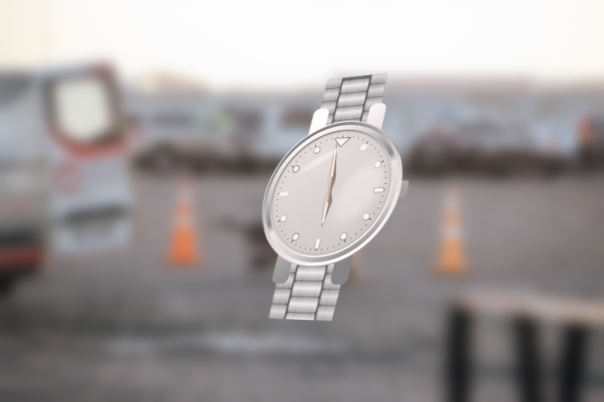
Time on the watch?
5:59
